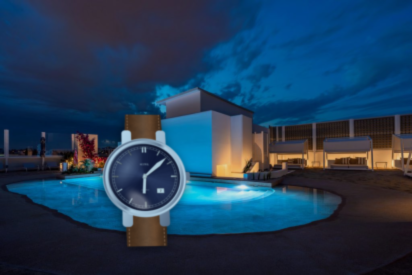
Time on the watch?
6:08
